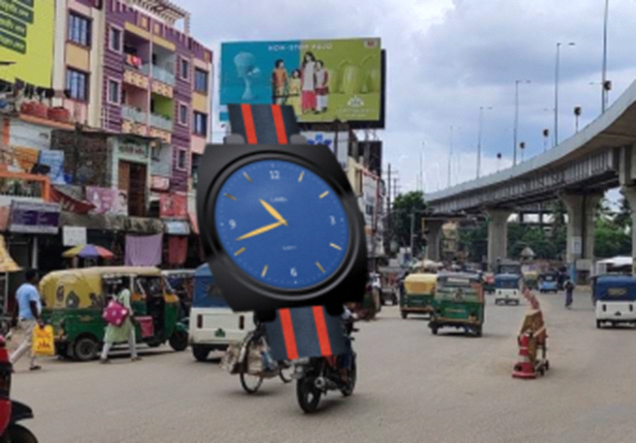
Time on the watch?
10:42
